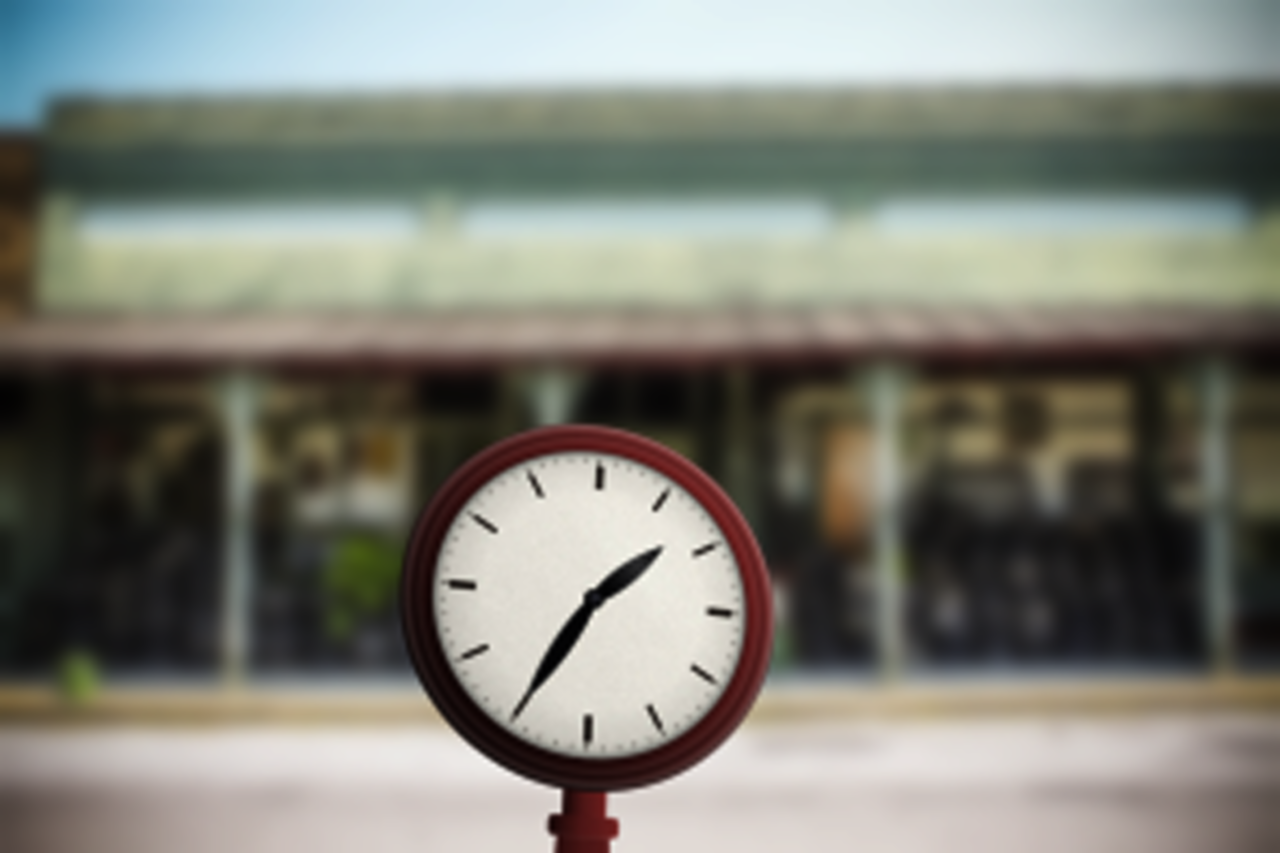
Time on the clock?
1:35
